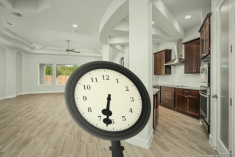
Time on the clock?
6:32
